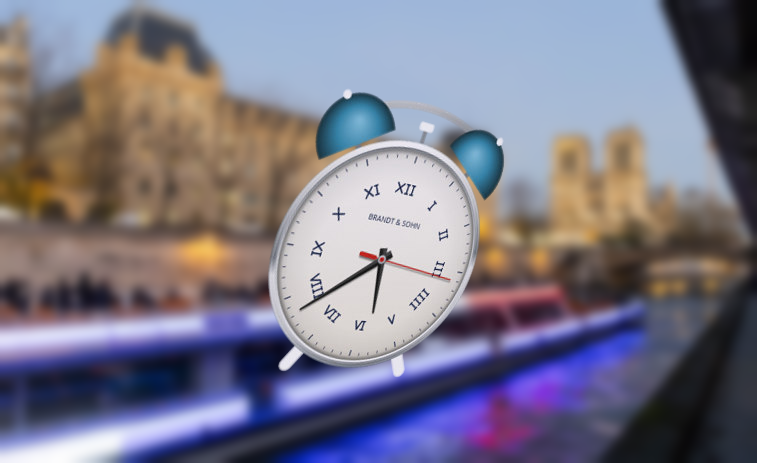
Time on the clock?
5:38:16
